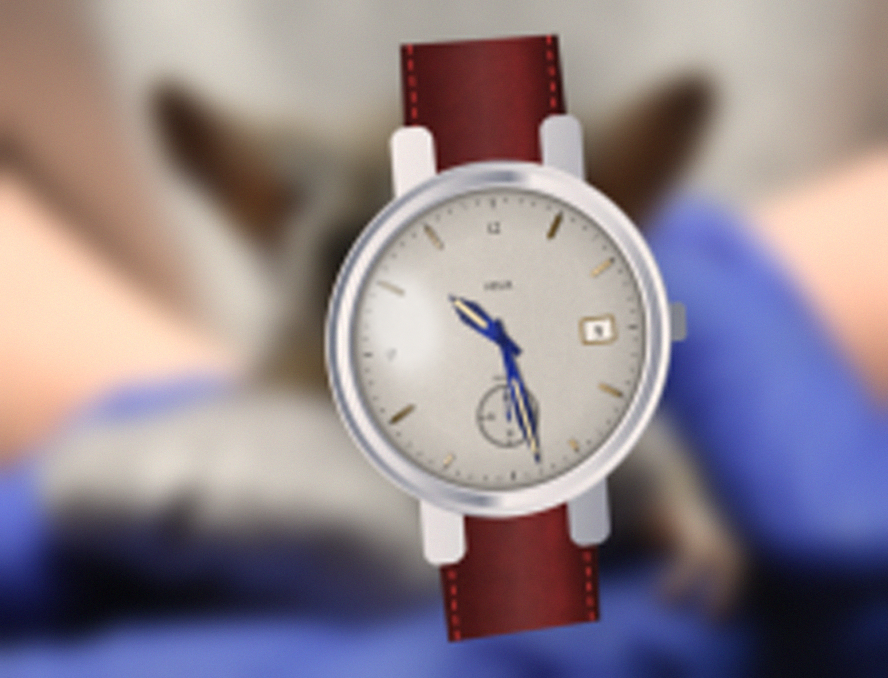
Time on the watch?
10:28
